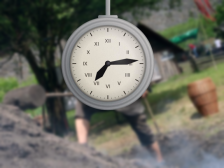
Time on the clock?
7:14
